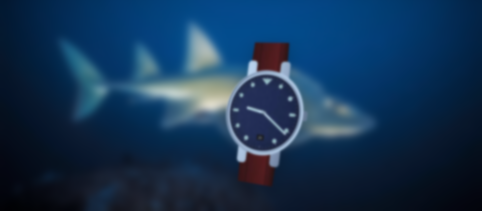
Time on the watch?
9:21
